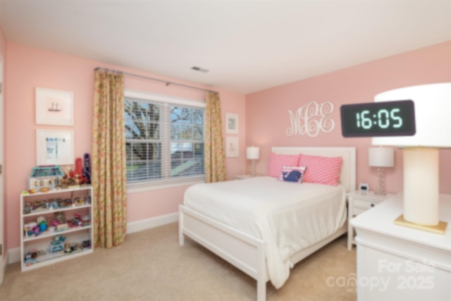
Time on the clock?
16:05
